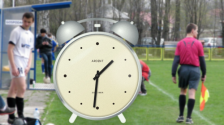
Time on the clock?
1:31
